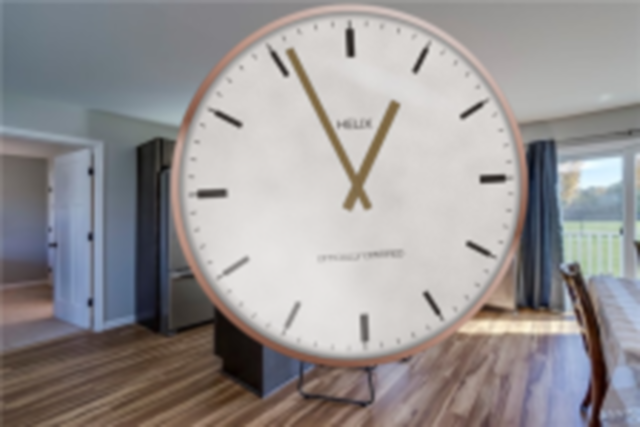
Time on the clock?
12:56
